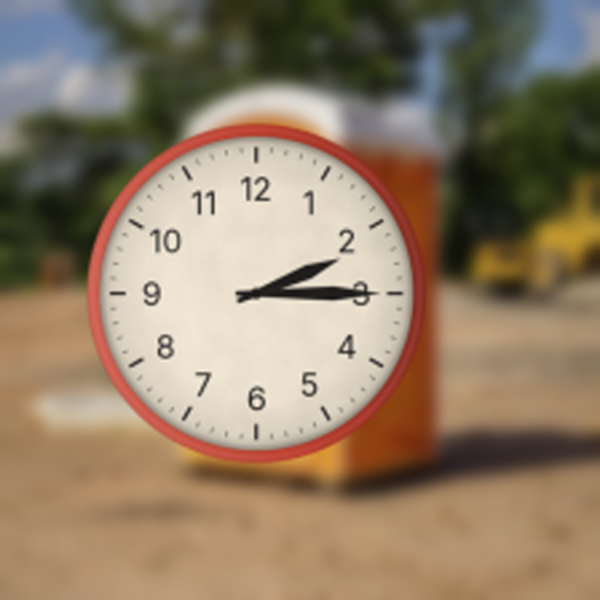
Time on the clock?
2:15
